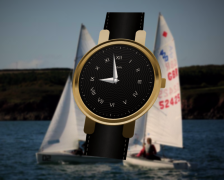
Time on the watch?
8:58
